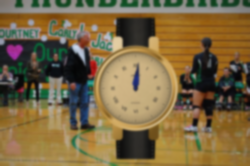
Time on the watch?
12:01
